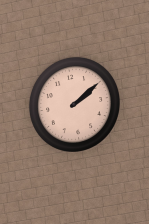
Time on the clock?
2:10
